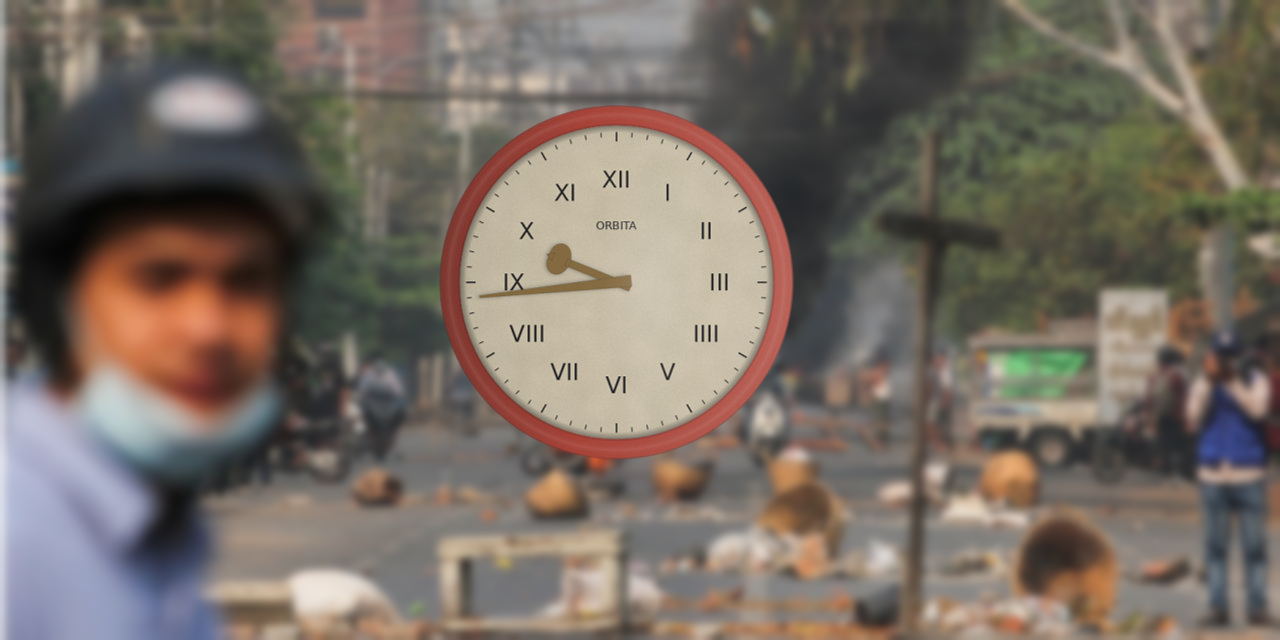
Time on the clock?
9:44
